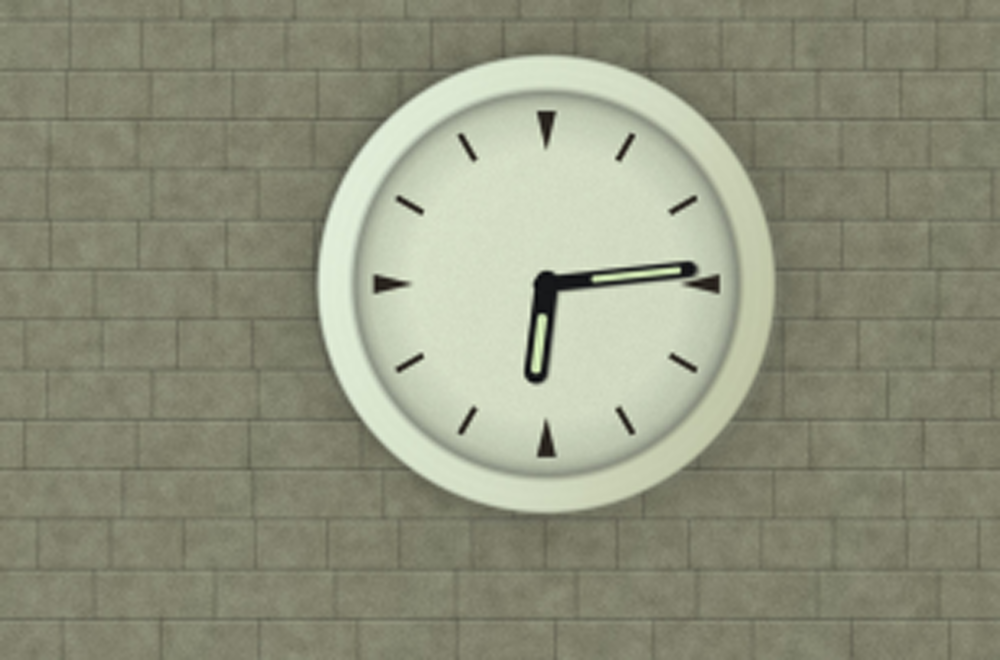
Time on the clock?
6:14
